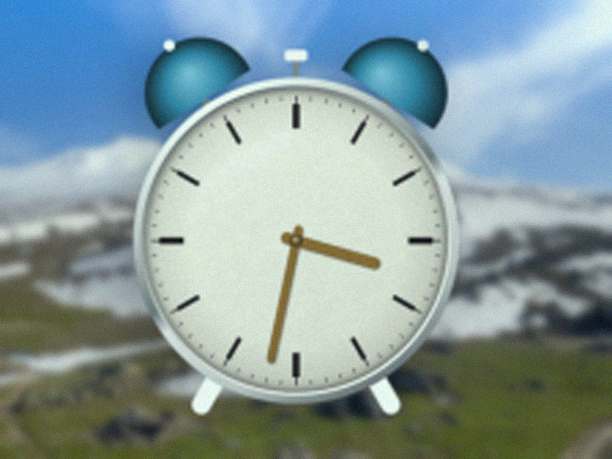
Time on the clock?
3:32
